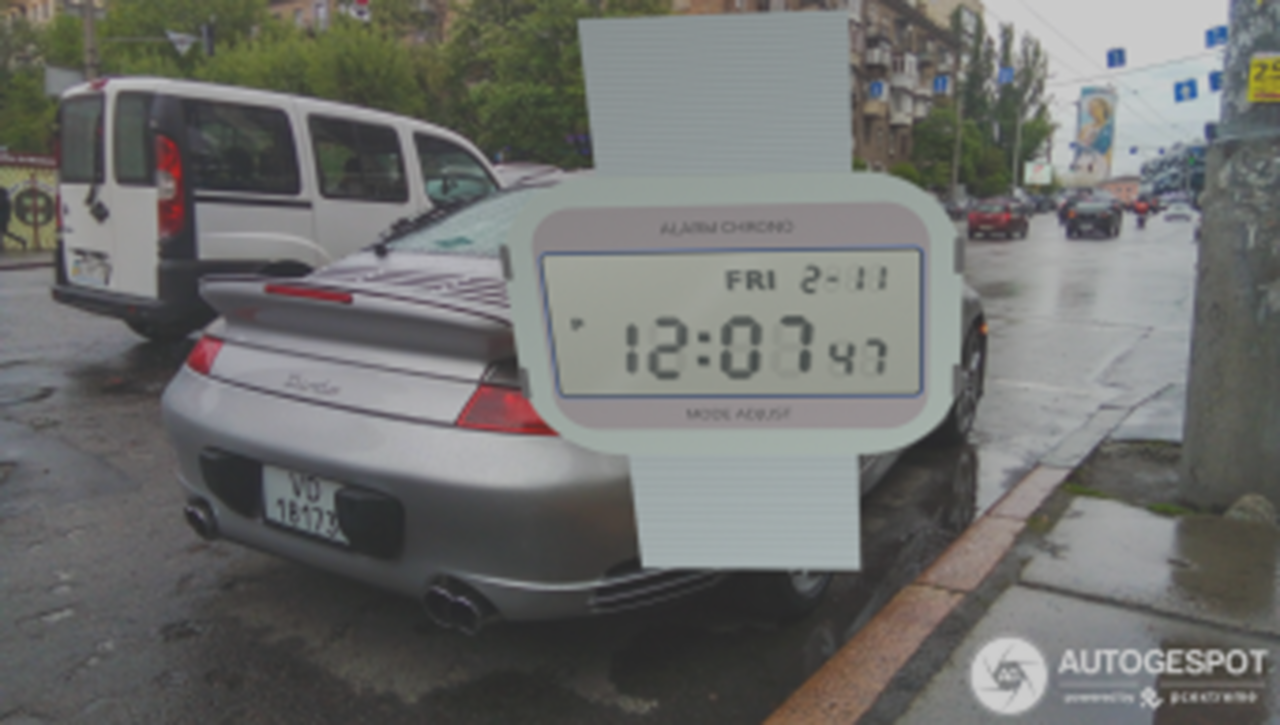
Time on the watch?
12:07:47
